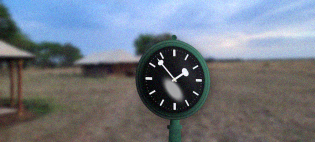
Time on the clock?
1:53
